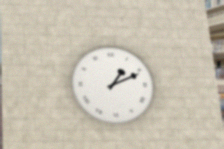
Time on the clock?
1:11
